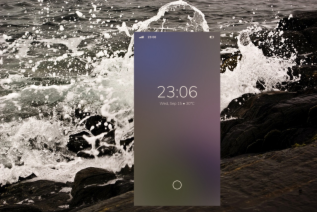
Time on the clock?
23:06
